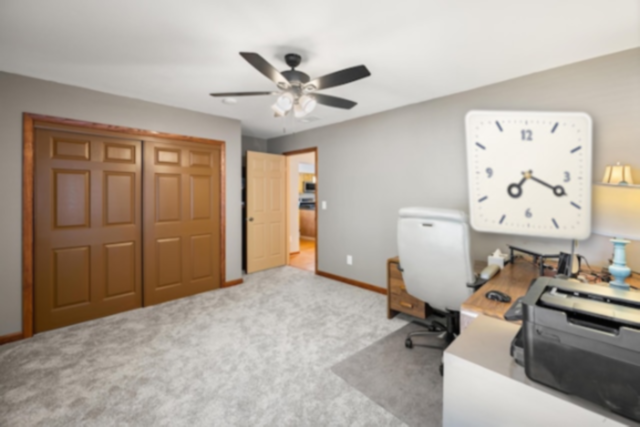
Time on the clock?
7:19
